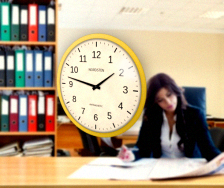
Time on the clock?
1:47
